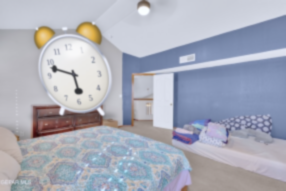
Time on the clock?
5:48
